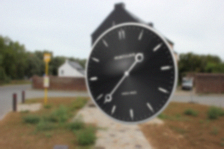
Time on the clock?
1:38
